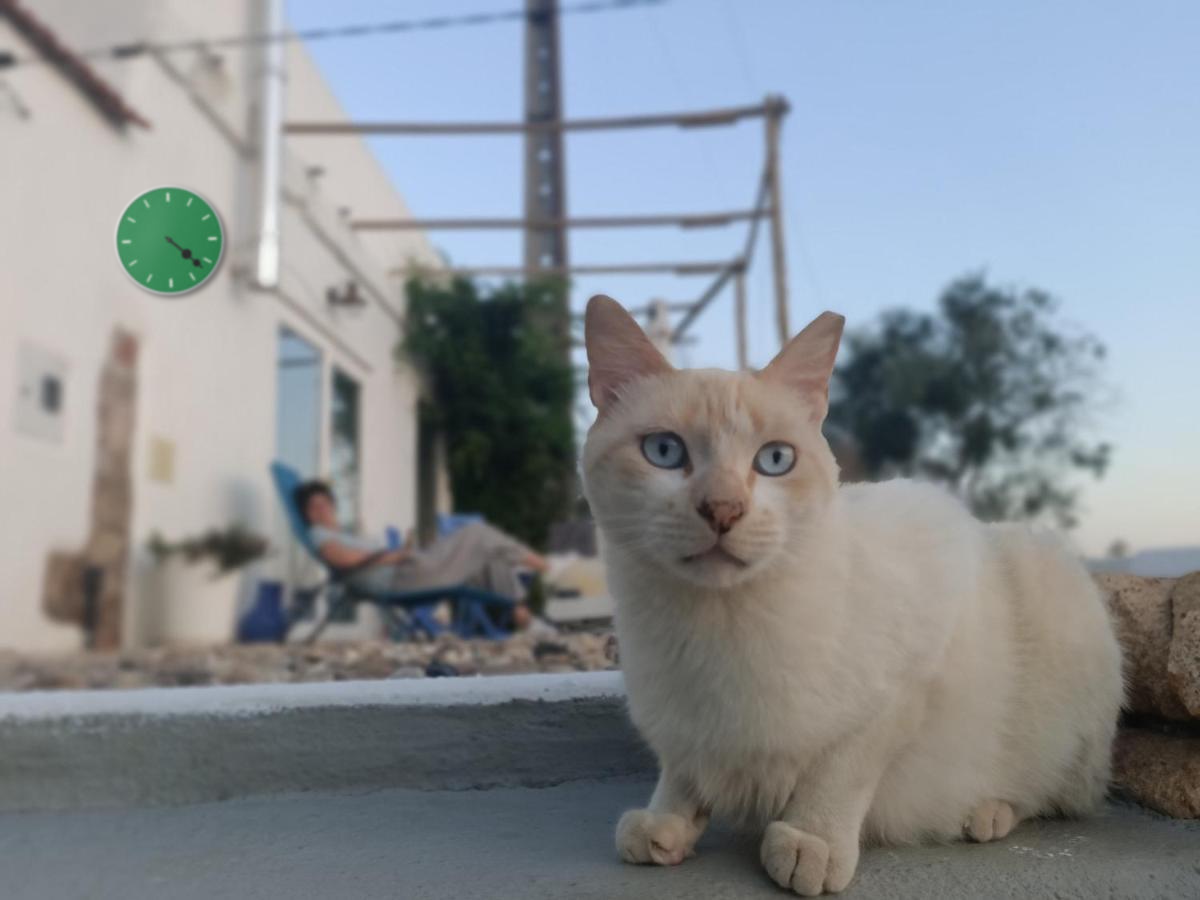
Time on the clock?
4:22
